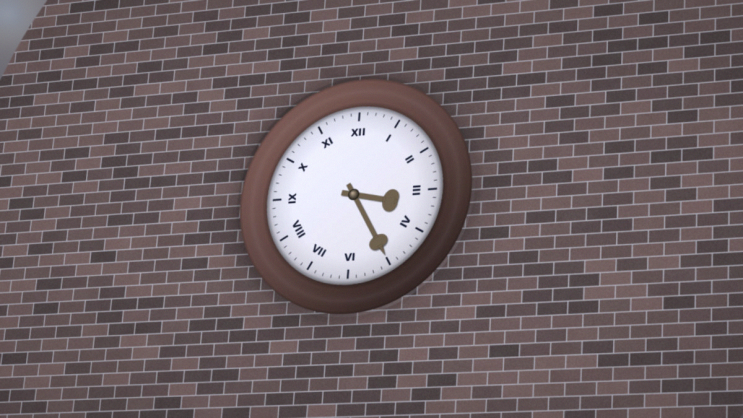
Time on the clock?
3:25
